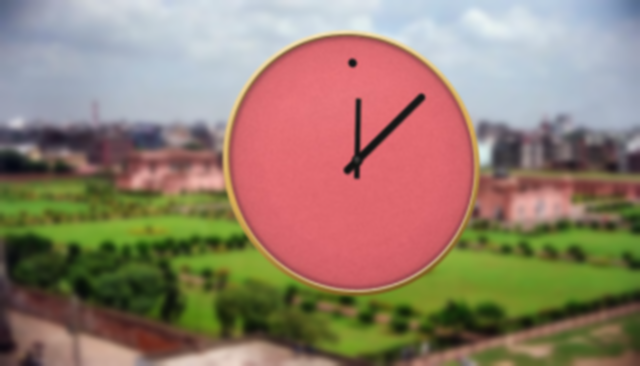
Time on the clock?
12:08
